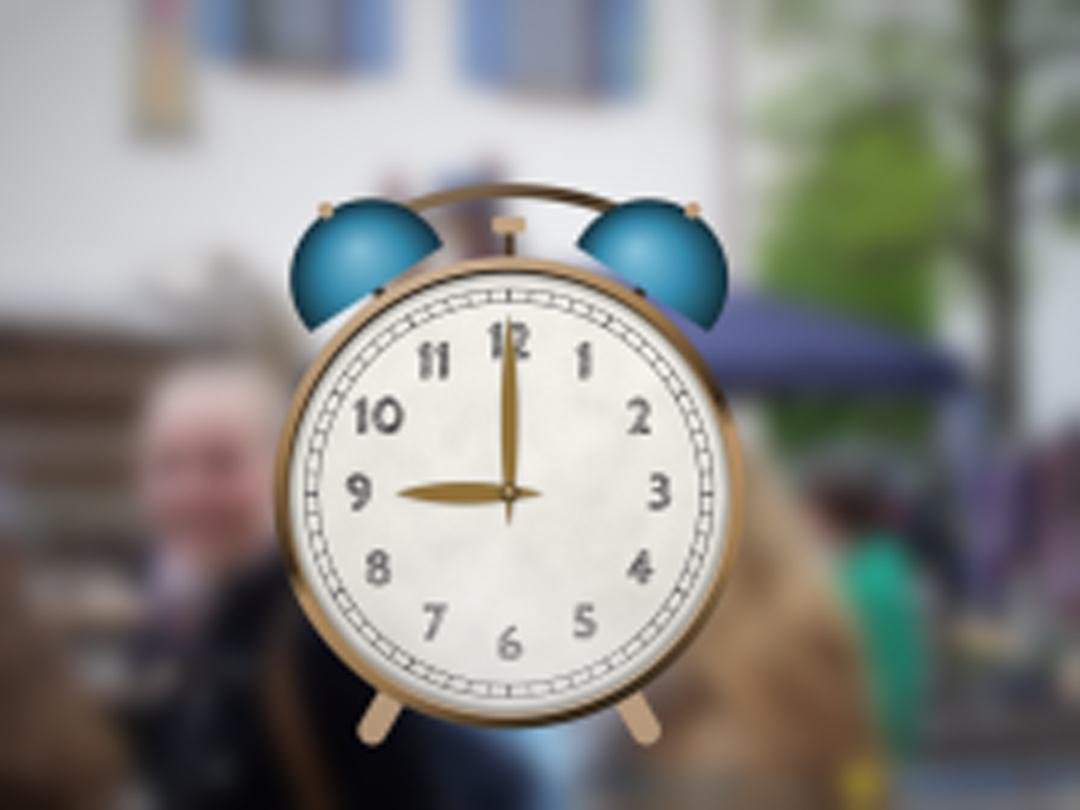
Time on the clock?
9:00
